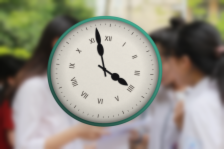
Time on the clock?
3:57
